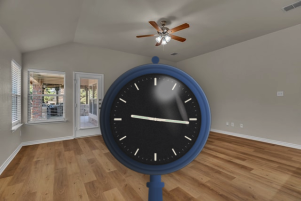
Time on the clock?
9:16
